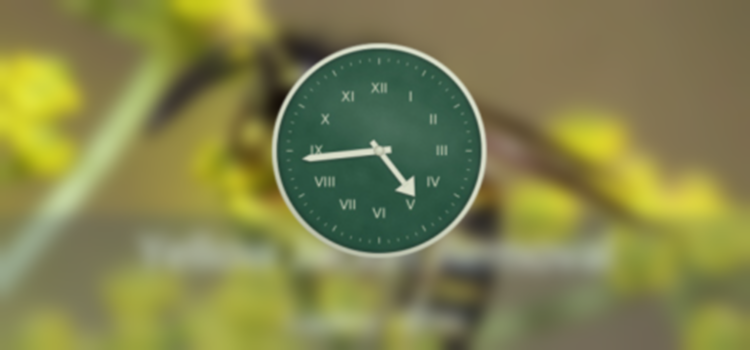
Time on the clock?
4:44
